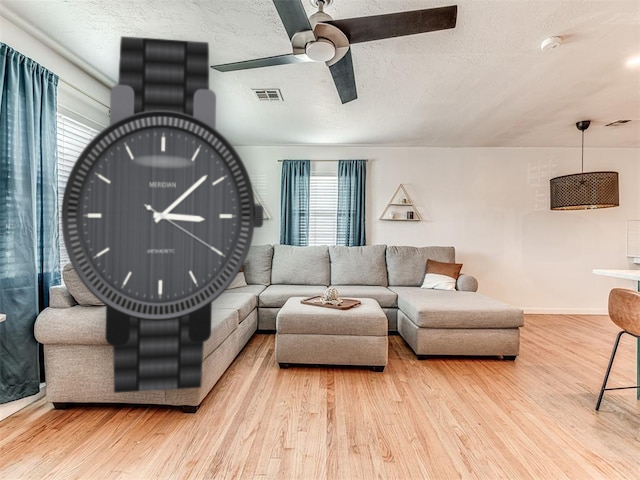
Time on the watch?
3:08:20
